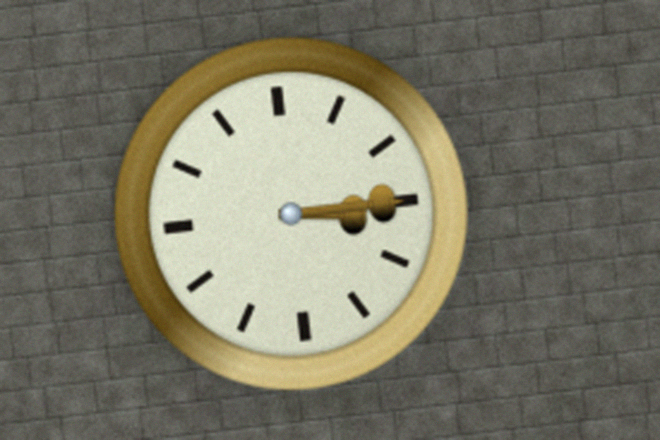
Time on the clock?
3:15
